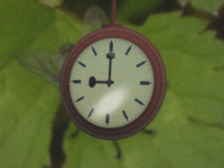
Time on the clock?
9:00
